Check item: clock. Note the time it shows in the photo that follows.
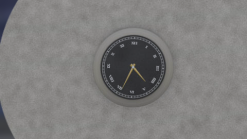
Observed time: 4:34
